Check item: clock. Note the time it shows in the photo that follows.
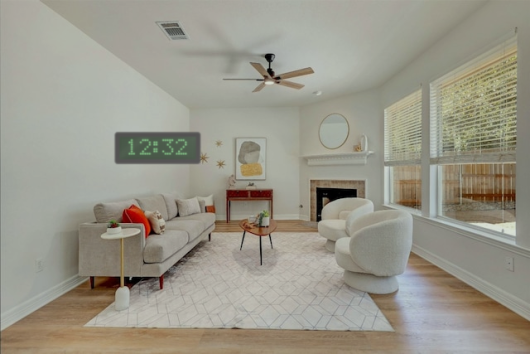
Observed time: 12:32
